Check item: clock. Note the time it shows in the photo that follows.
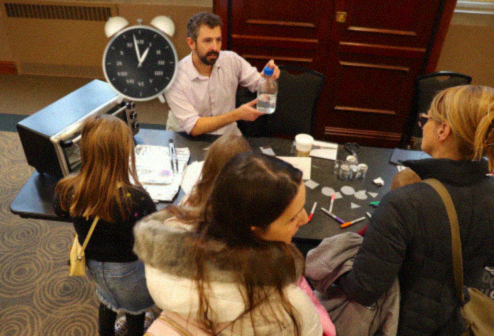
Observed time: 12:58
